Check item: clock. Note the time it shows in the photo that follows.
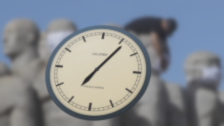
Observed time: 7:06
